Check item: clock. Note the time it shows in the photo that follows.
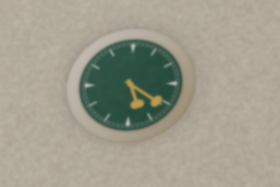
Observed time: 5:21
